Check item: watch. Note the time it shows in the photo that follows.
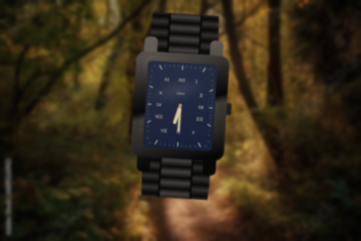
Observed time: 6:30
